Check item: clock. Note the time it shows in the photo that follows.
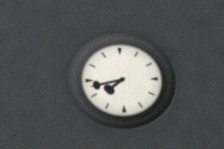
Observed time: 7:43
